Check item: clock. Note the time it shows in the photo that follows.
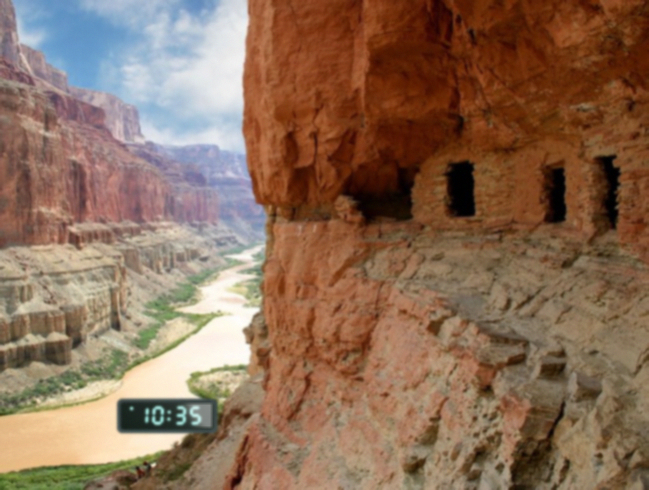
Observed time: 10:35
